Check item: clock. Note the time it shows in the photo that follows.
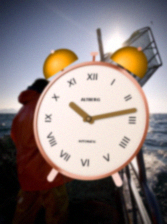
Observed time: 10:13
